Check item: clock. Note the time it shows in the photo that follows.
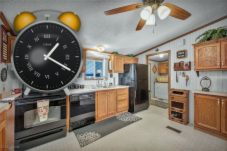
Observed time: 1:20
